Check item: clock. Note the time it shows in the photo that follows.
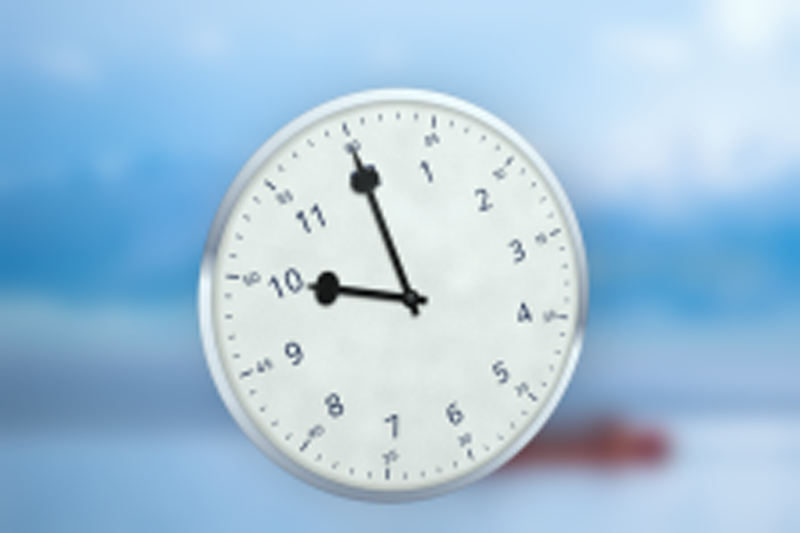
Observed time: 10:00
